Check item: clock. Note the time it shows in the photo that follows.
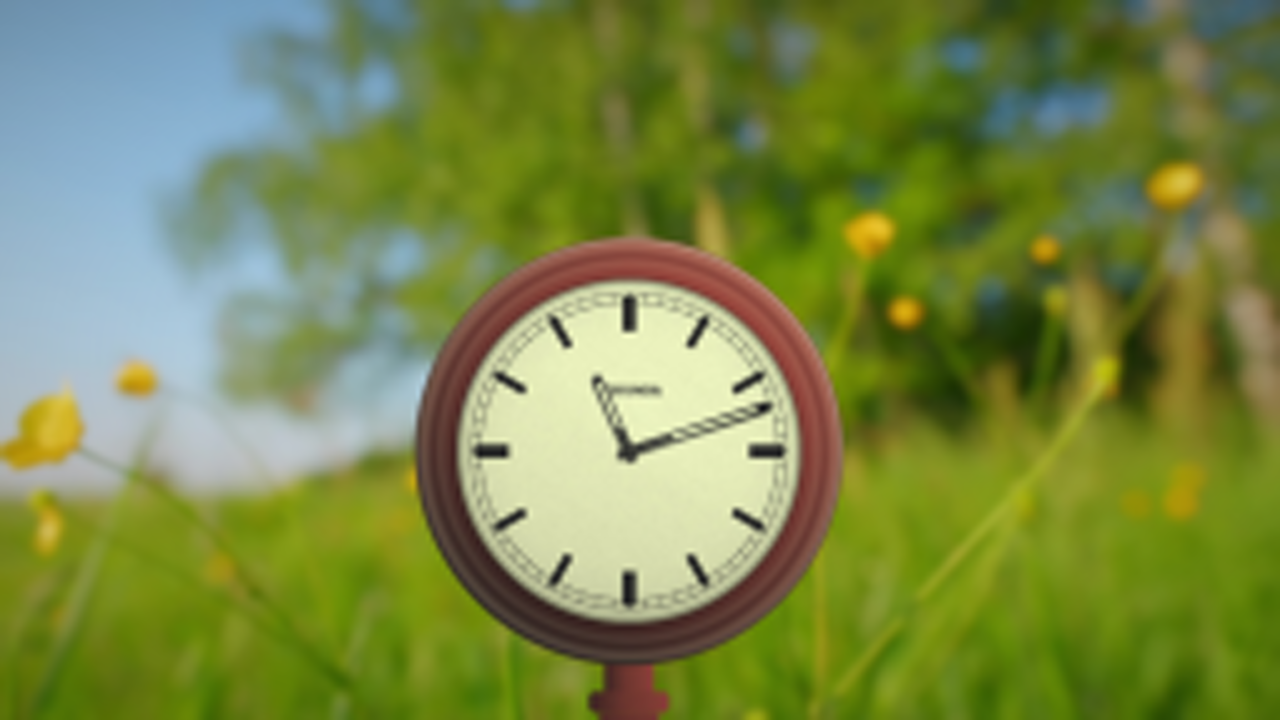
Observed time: 11:12
